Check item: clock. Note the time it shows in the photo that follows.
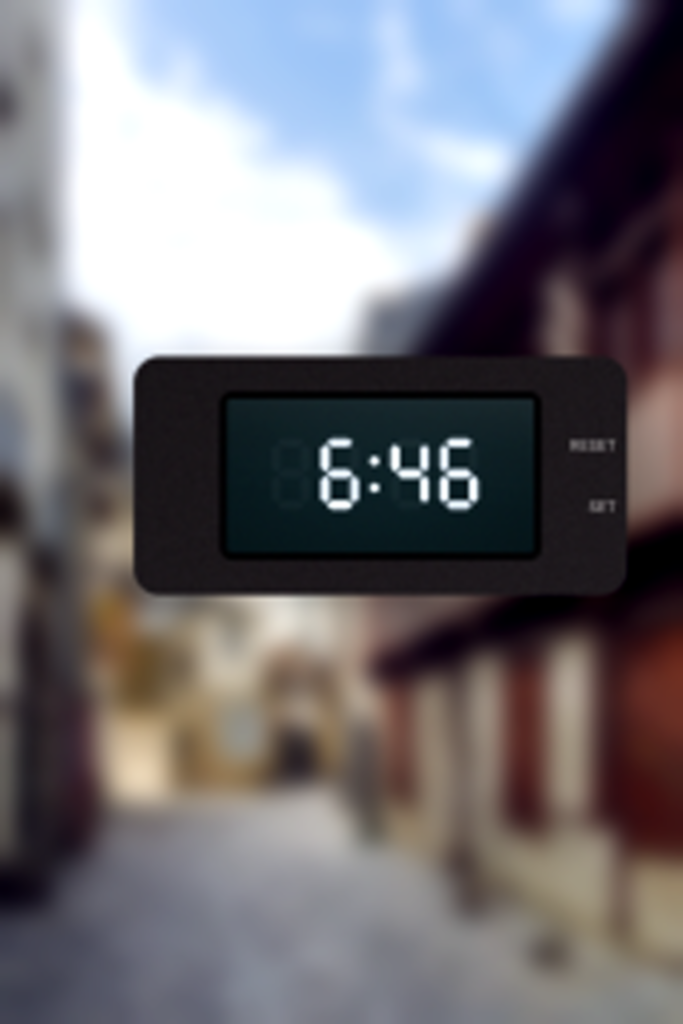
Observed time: 6:46
